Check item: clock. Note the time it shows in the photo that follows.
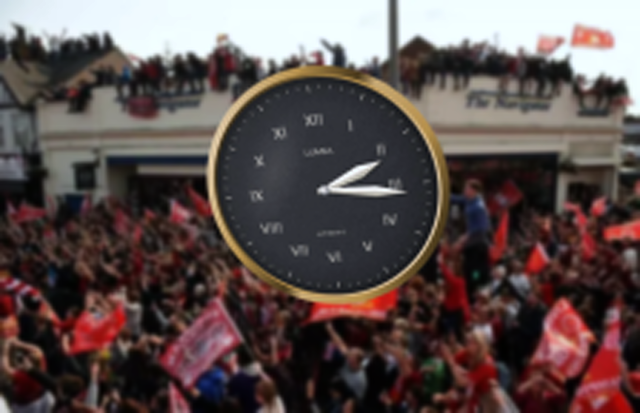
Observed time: 2:16
